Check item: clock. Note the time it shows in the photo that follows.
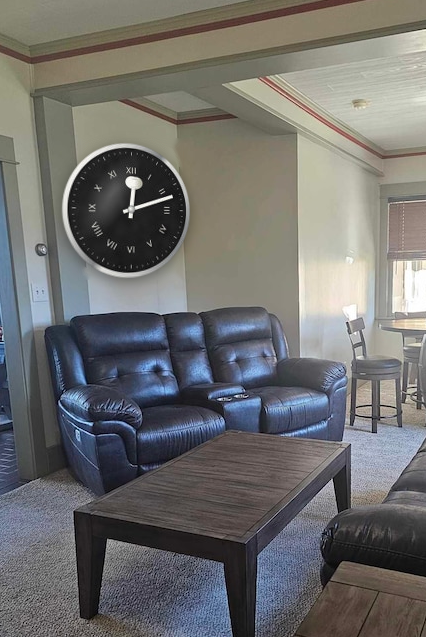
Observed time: 12:12
